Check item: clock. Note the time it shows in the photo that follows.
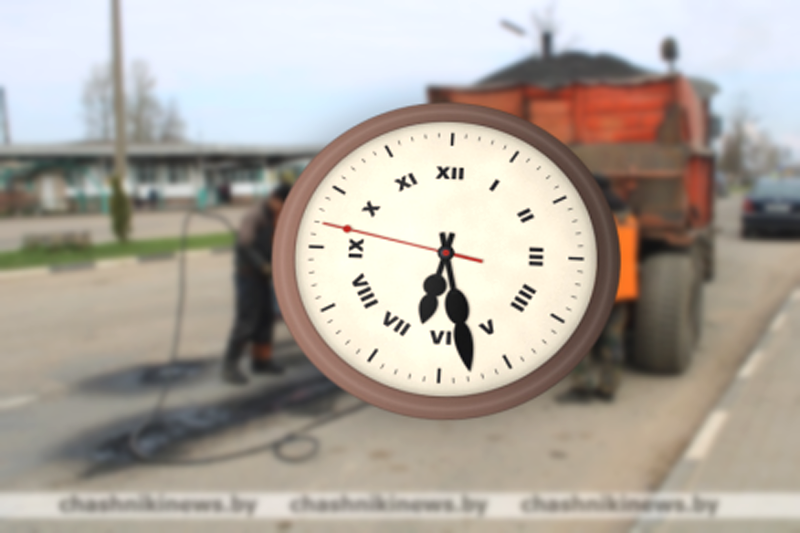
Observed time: 6:27:47
